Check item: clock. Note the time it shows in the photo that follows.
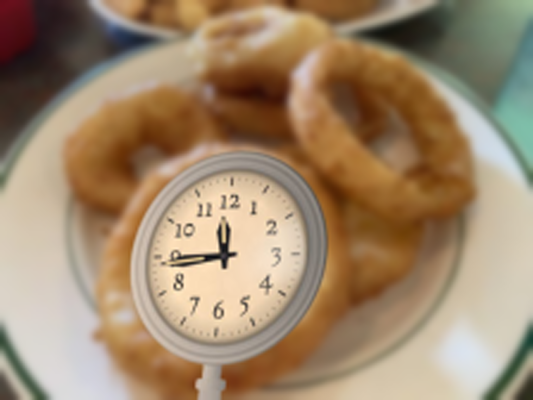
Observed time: 11:44
